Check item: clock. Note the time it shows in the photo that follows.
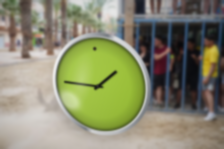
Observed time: 1:46
